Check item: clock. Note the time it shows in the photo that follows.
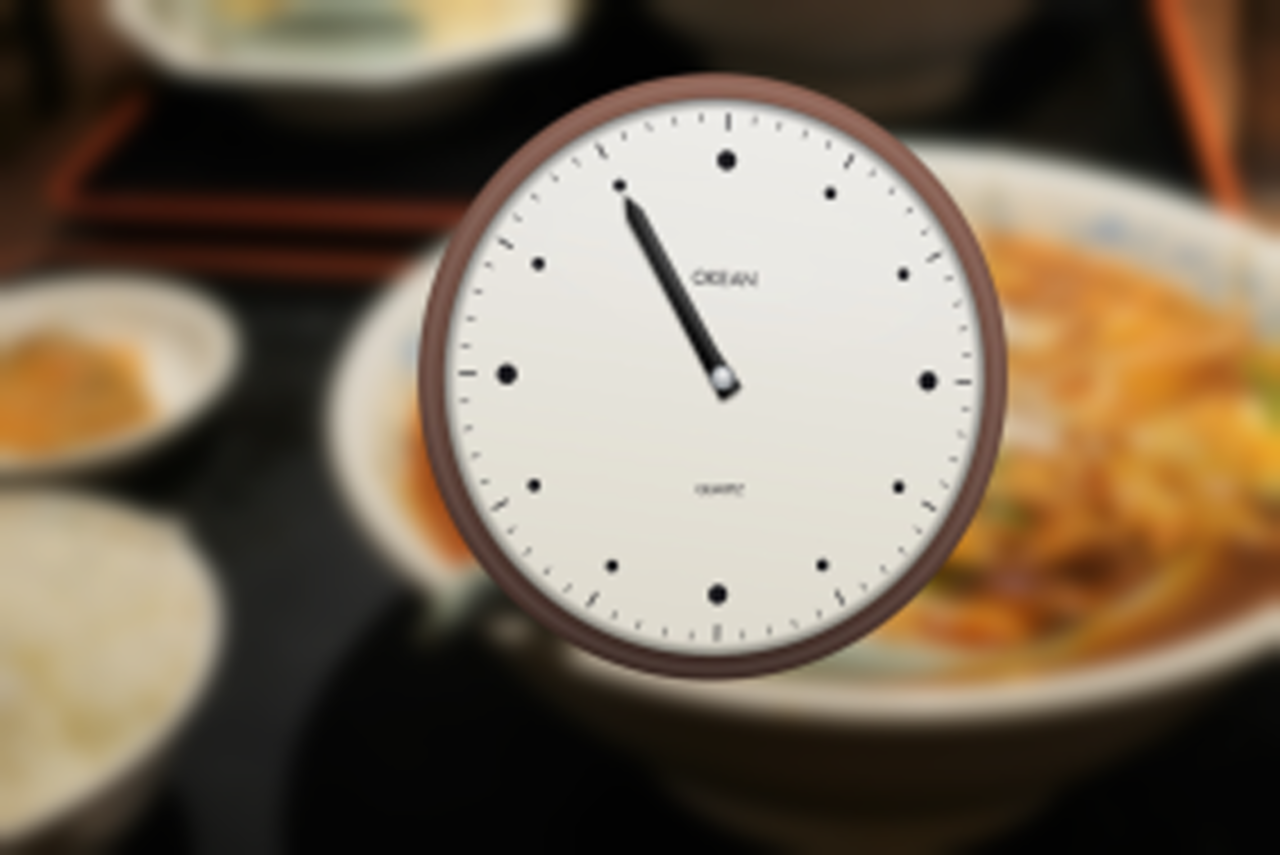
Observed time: 10:55
